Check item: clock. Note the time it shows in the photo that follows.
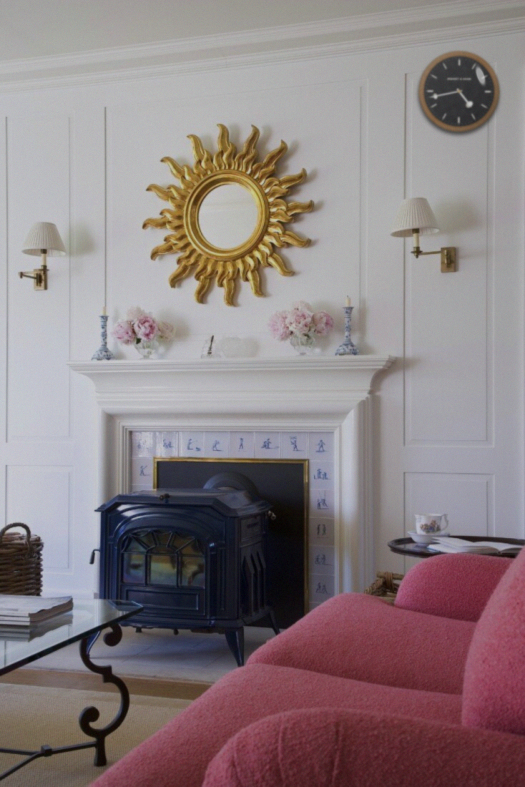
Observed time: 4:43
